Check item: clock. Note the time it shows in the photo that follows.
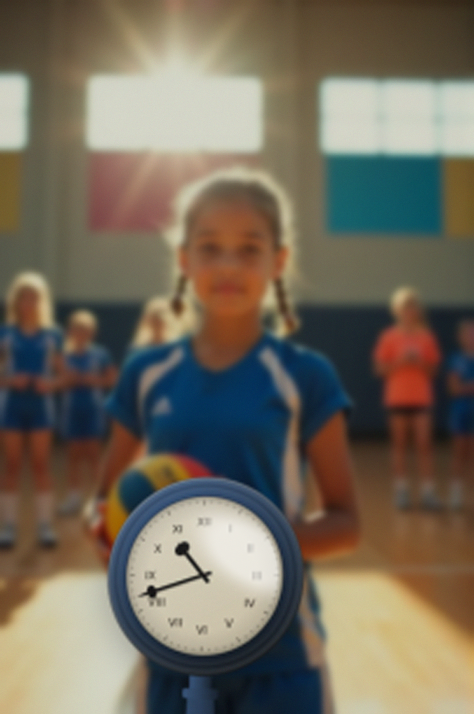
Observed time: 10:42
